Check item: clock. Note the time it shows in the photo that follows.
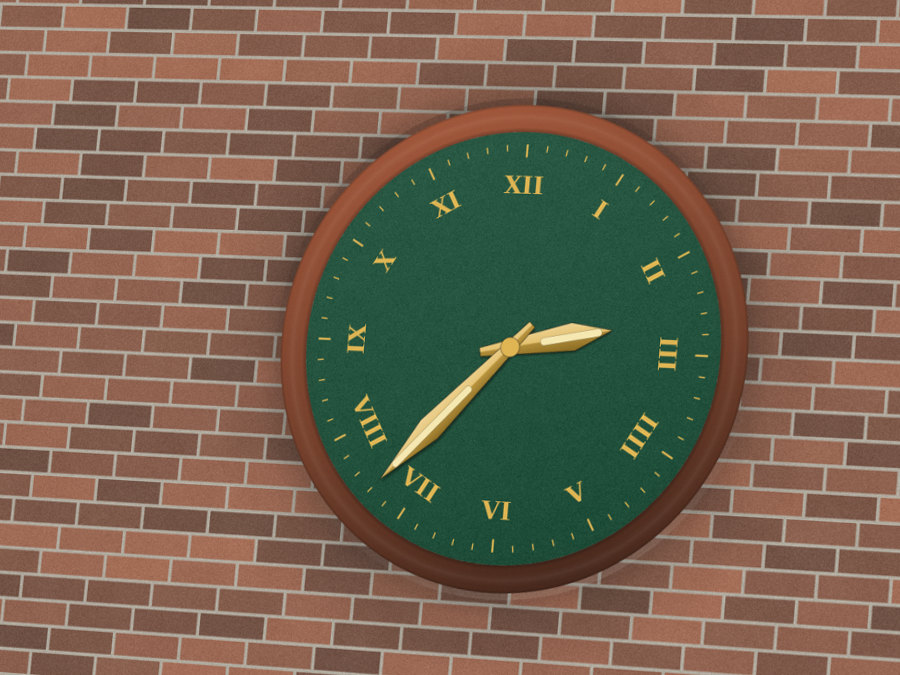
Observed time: 2:37
